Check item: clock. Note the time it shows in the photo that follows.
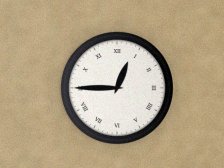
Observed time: 12:45
